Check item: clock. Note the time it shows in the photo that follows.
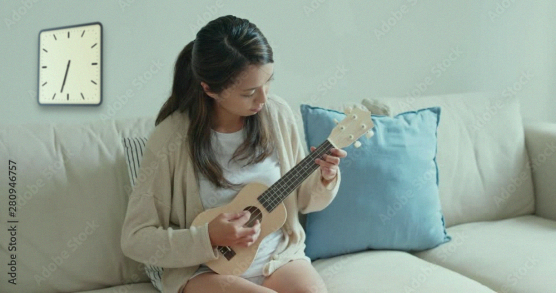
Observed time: 6:33
